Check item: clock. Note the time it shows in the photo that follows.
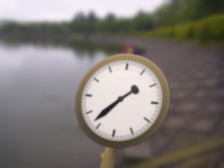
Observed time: 1:37
